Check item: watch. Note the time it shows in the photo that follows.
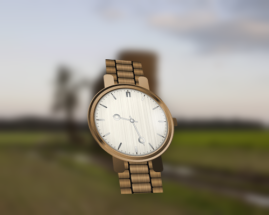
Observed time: 9:27
